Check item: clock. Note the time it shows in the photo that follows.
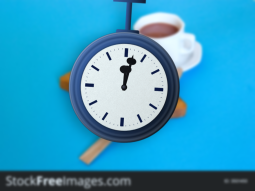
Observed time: 12:02
